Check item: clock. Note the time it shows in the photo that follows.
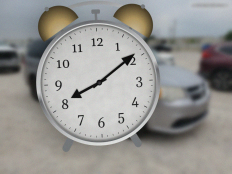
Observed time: 8:09
